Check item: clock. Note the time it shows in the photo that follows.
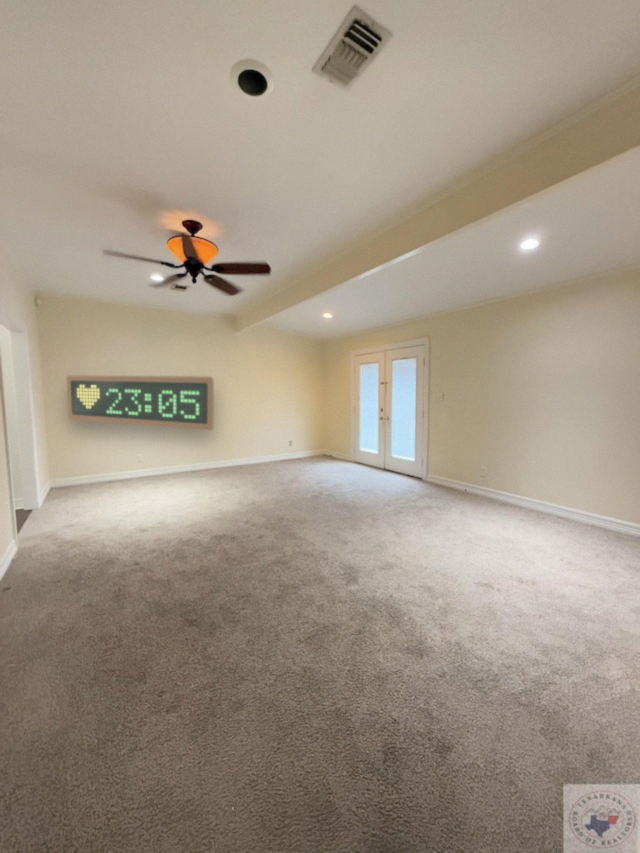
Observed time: 23:05
